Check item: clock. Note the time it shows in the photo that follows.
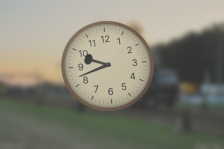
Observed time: 9:42
